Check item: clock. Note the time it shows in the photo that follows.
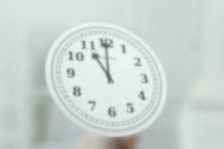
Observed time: 11:00
